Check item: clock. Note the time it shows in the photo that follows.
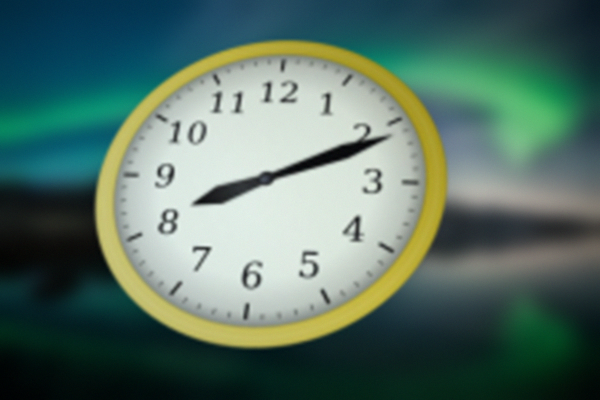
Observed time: 8:11
